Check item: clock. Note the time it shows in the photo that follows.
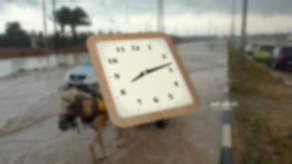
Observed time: 8:13
